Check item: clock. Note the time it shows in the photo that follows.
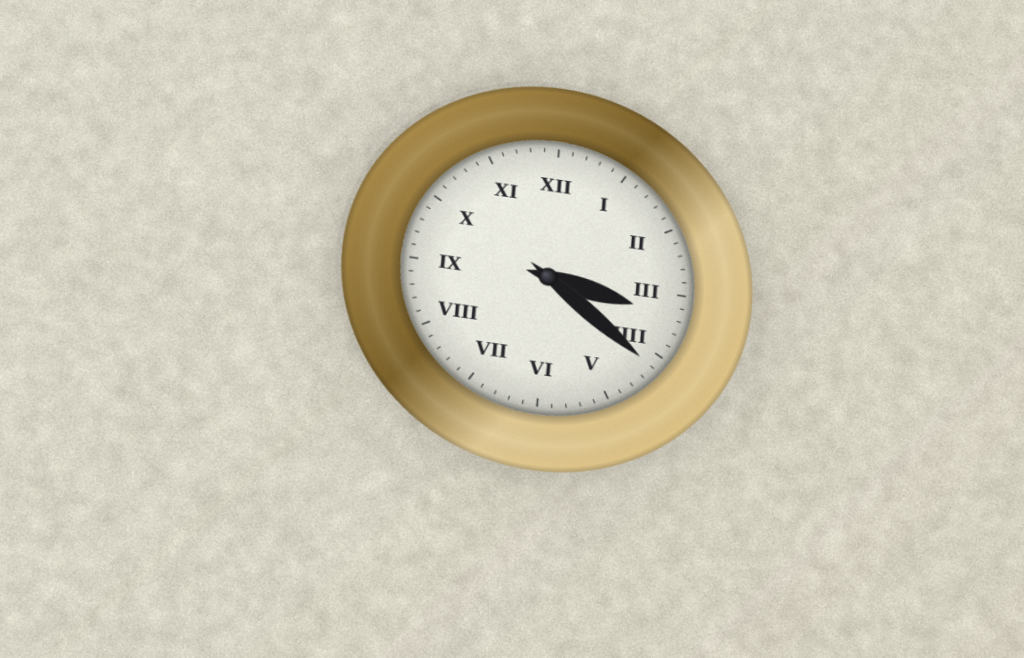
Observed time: 3:21
